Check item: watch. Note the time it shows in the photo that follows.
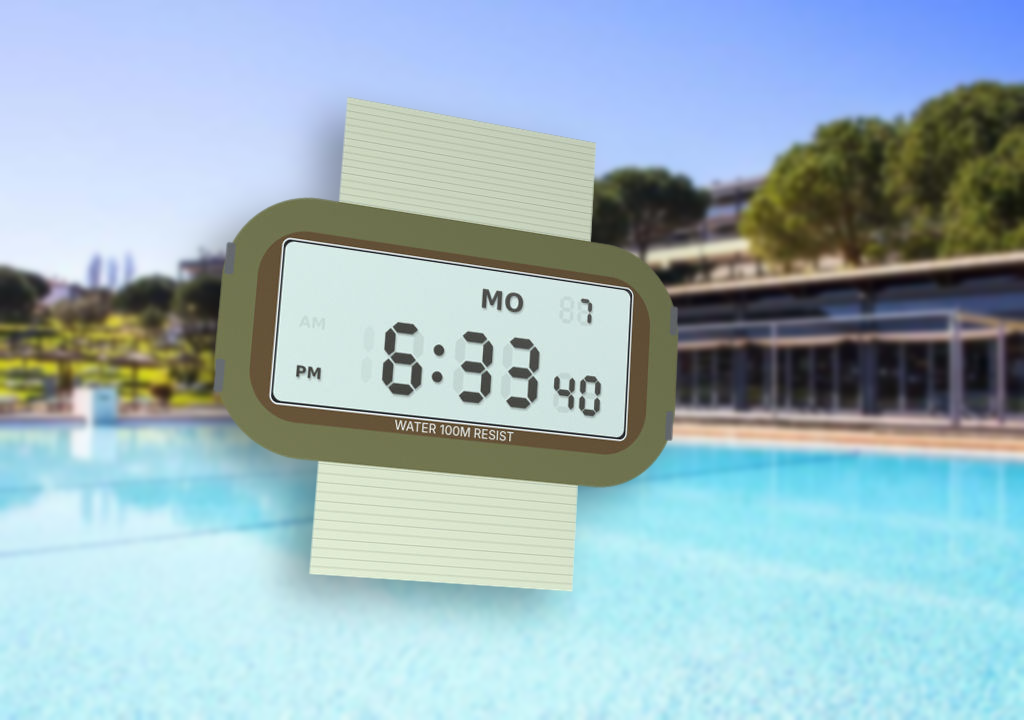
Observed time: 6:33:40
